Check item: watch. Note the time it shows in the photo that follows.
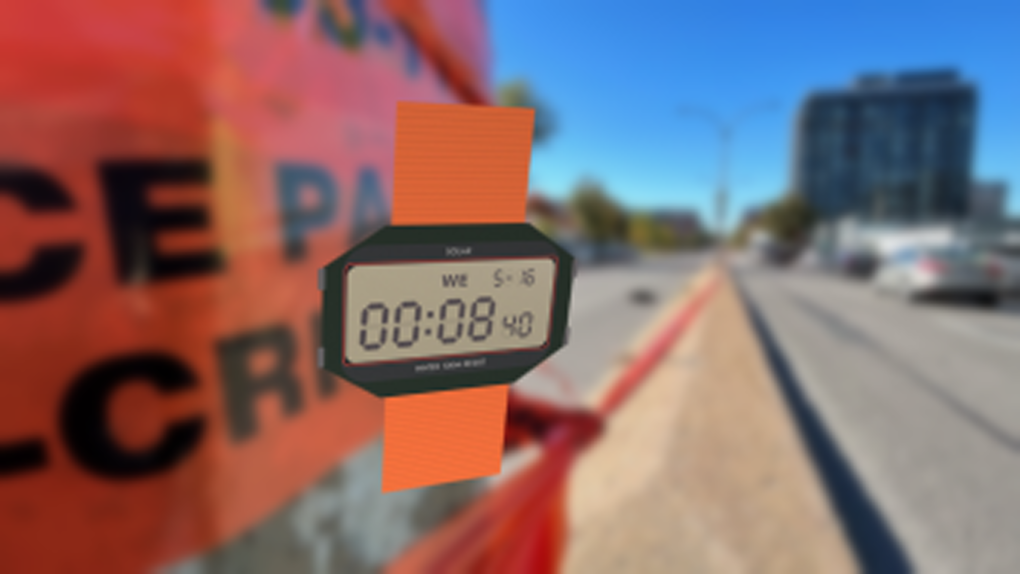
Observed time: 0:08:40
